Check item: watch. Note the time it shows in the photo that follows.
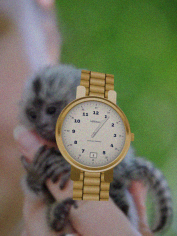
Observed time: 1:06
